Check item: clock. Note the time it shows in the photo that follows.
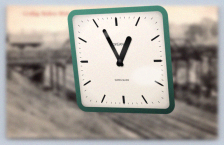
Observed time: 12:56
